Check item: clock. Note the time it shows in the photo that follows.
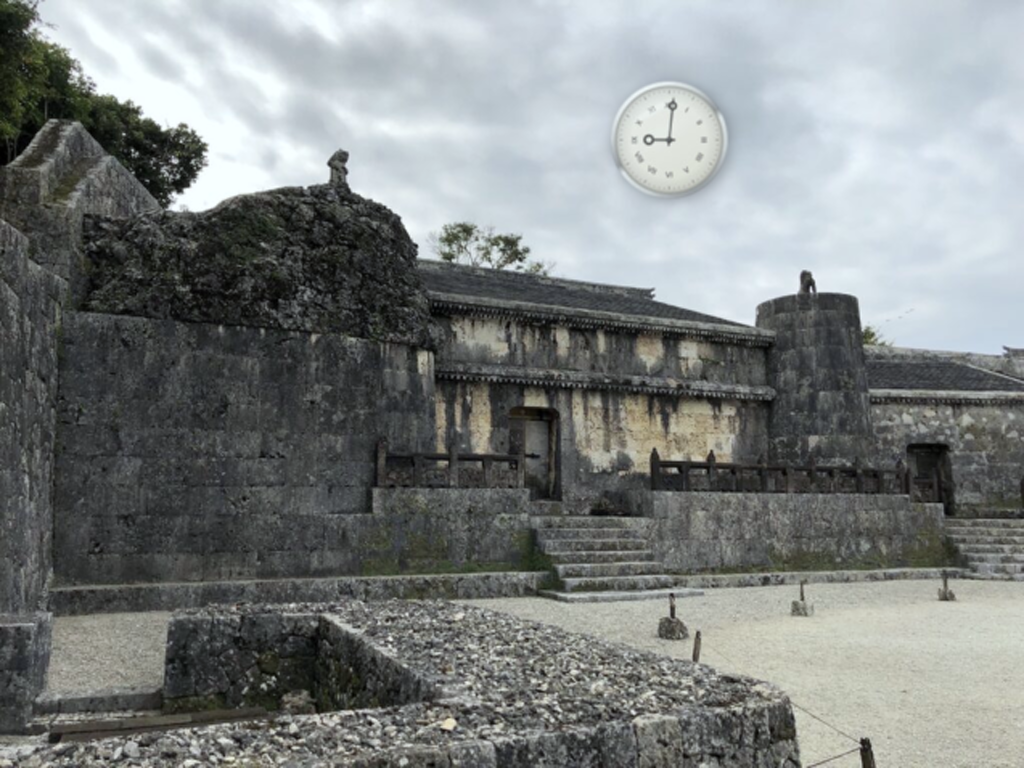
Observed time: 9:01
